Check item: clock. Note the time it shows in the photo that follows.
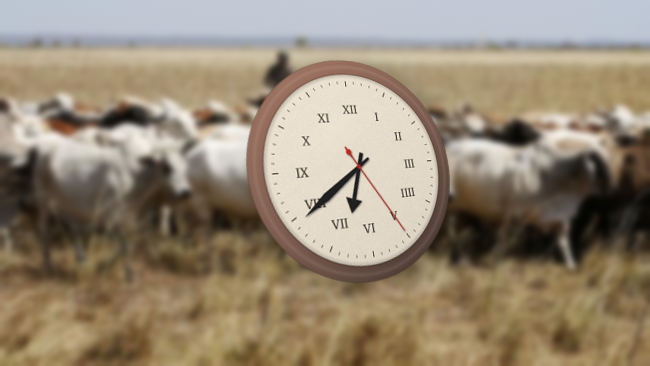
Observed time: 6:39:25
